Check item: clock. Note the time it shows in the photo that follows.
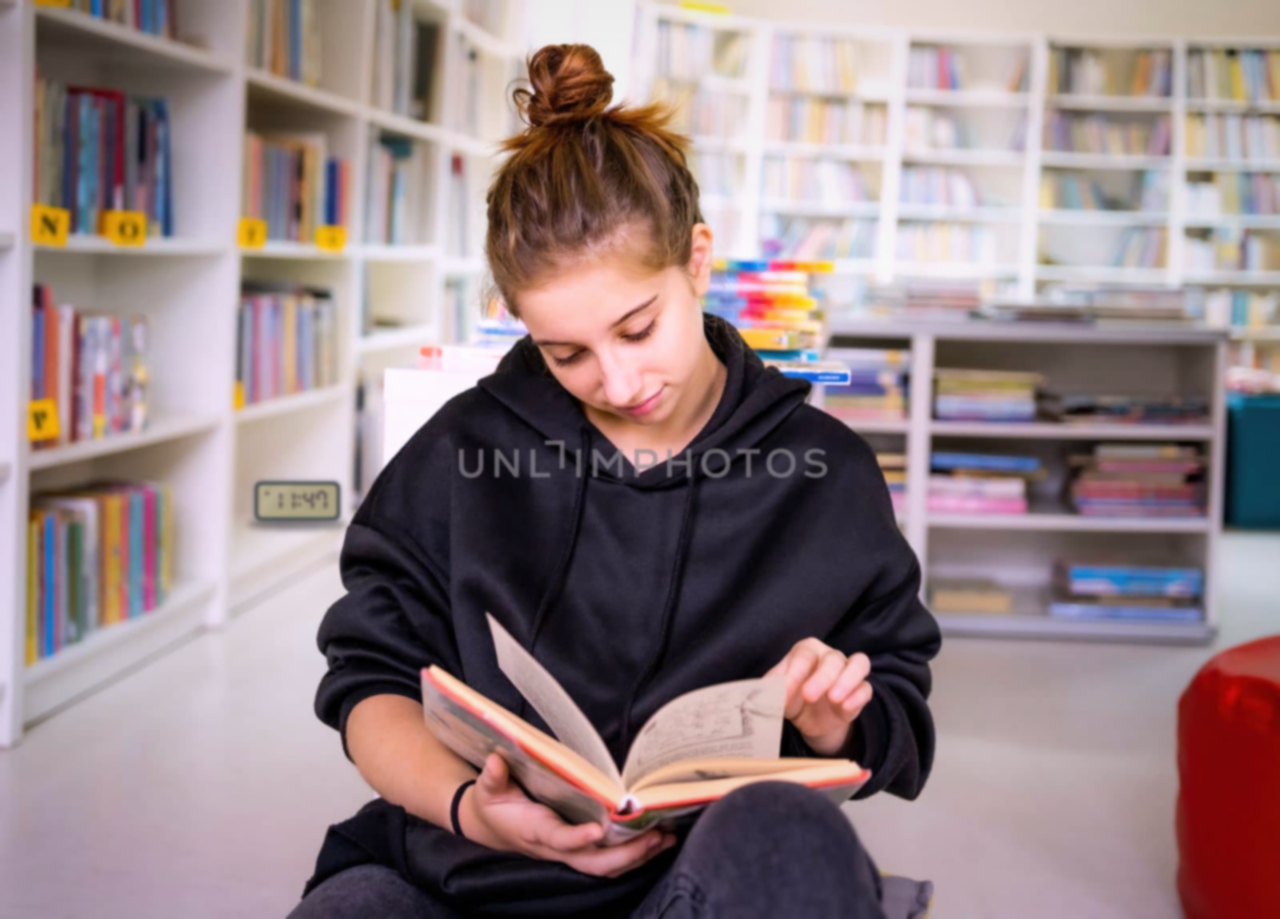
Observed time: 11:47
